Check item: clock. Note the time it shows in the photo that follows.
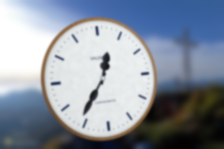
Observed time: 12:36
